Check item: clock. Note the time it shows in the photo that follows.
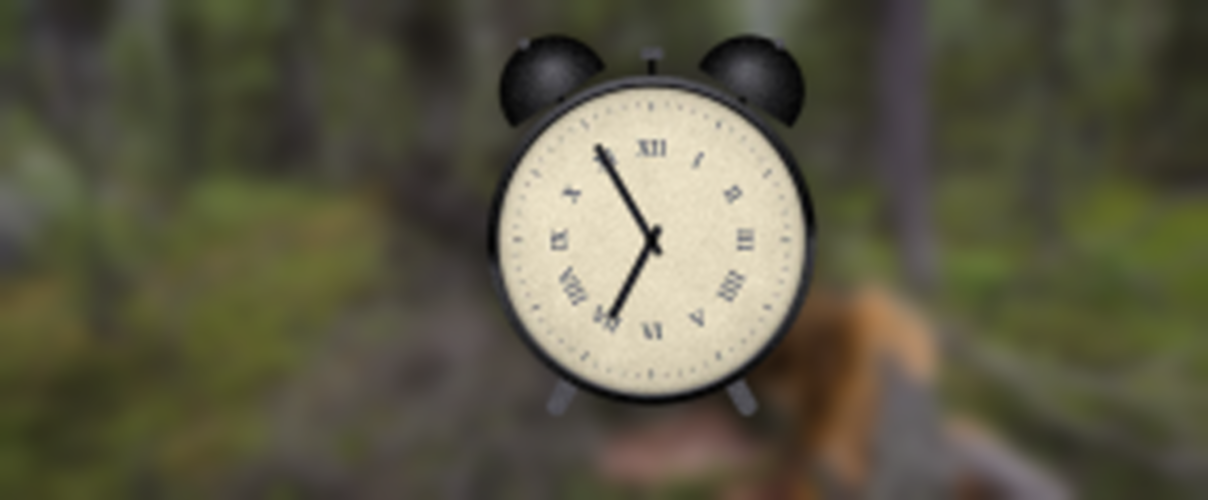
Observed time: 6:55
